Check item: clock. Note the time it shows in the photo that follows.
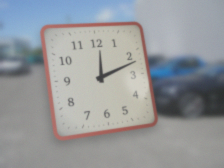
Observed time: 12:12
